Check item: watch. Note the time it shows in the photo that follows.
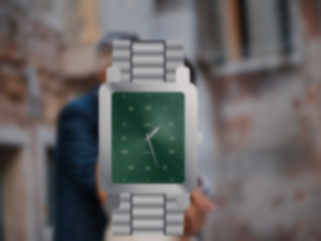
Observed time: 1:27
